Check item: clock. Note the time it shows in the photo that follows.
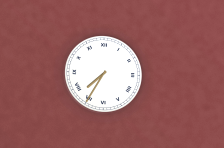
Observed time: 7:35
